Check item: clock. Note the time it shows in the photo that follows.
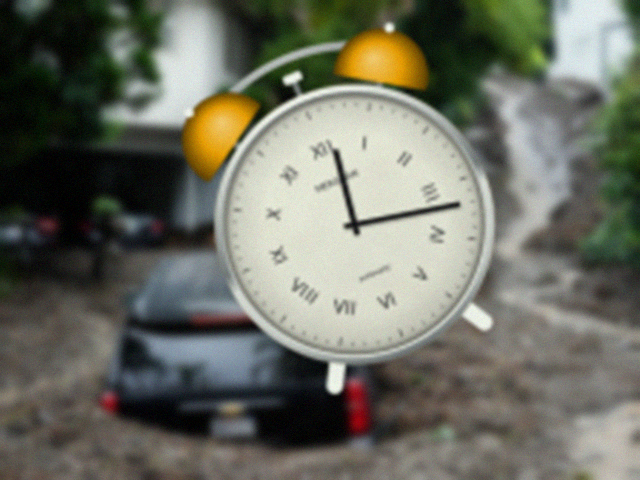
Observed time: 12:17
